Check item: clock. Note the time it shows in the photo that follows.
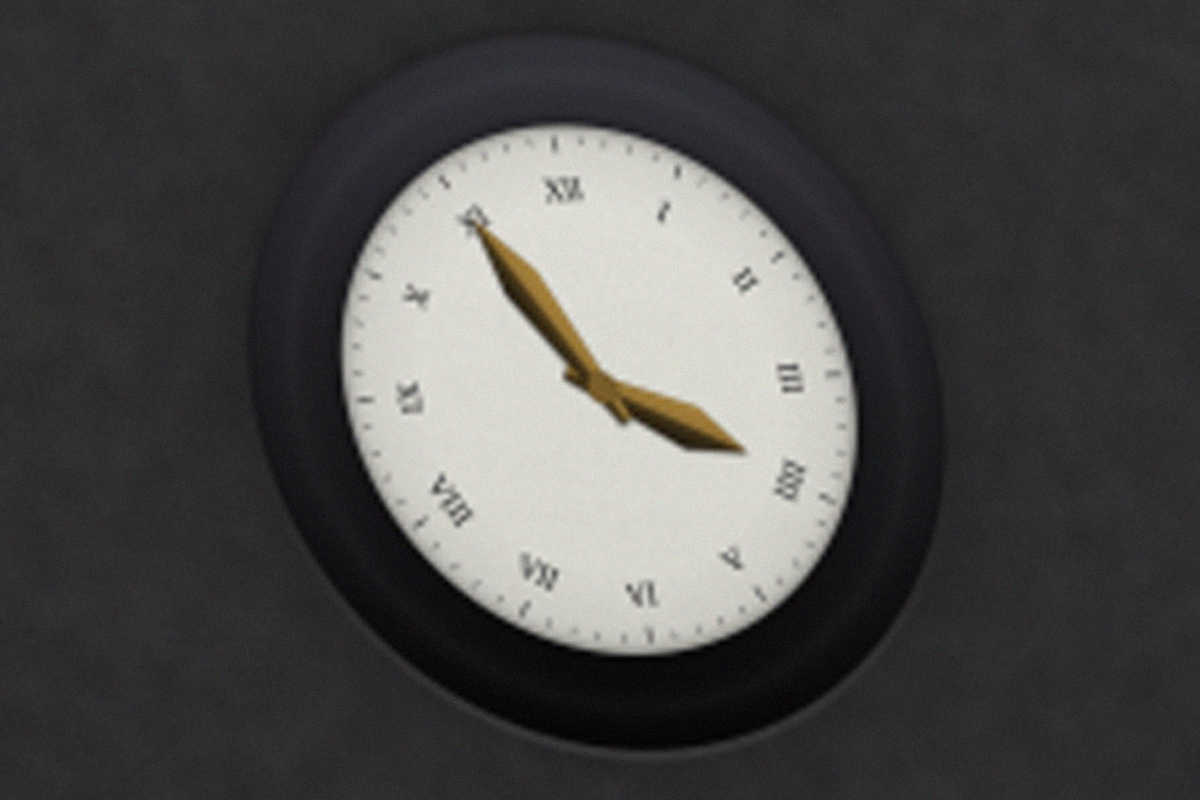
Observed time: 3:55
